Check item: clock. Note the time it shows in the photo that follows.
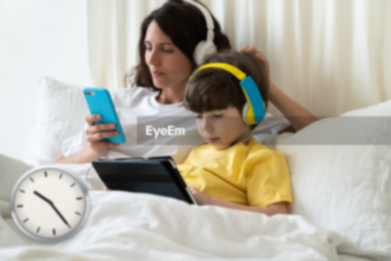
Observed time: 10:25
